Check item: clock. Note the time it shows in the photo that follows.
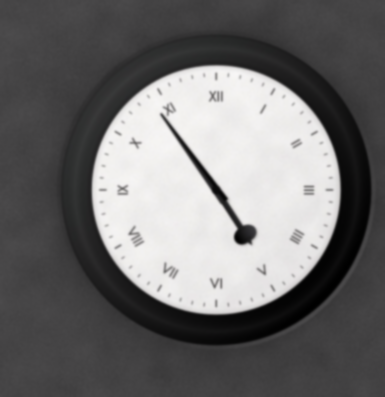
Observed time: 4:54
